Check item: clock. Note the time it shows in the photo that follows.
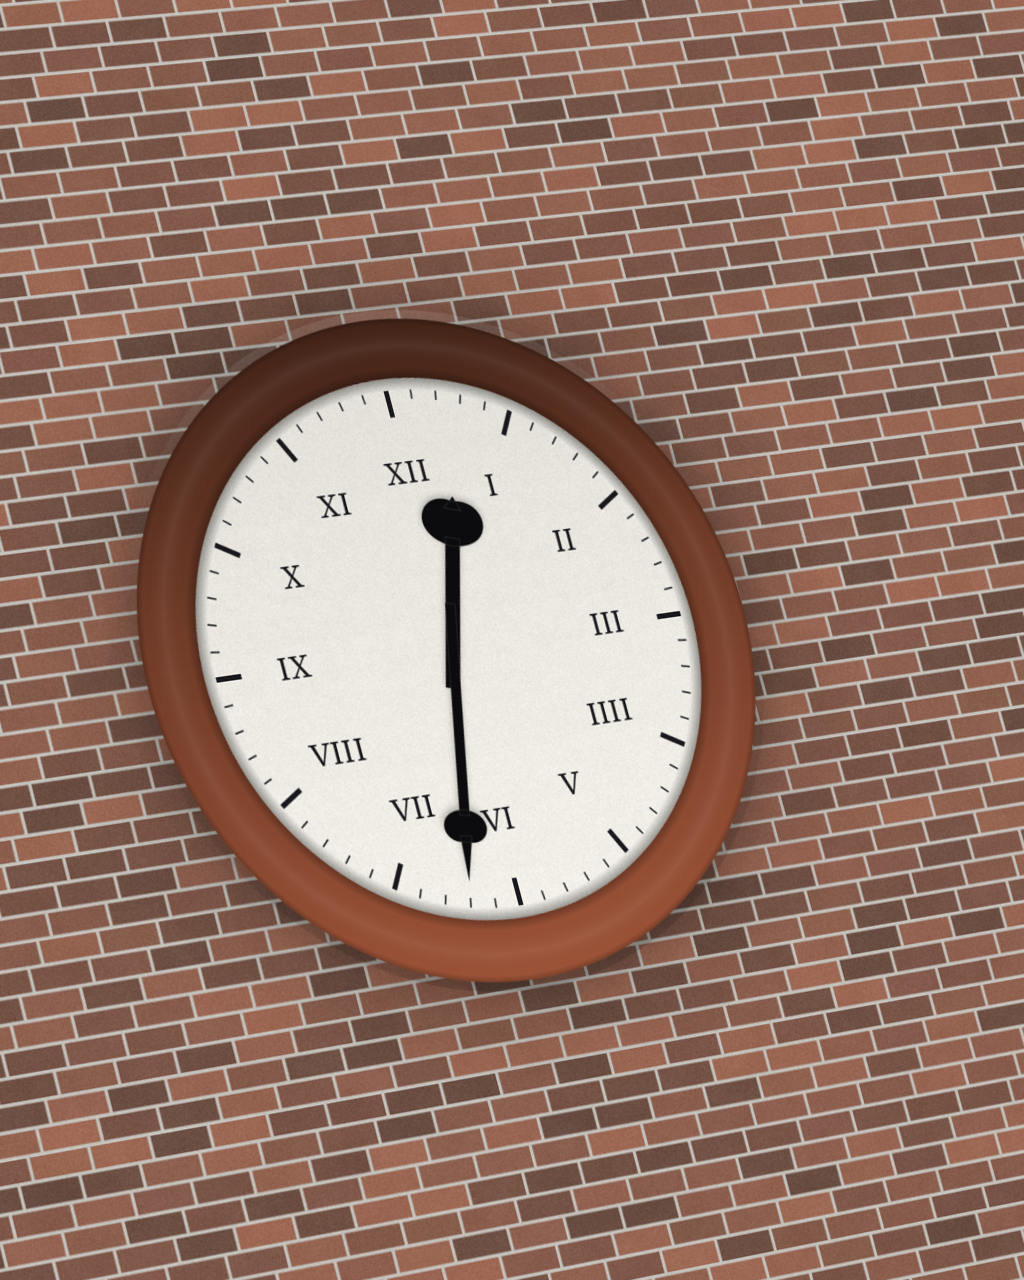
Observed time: 12:32
